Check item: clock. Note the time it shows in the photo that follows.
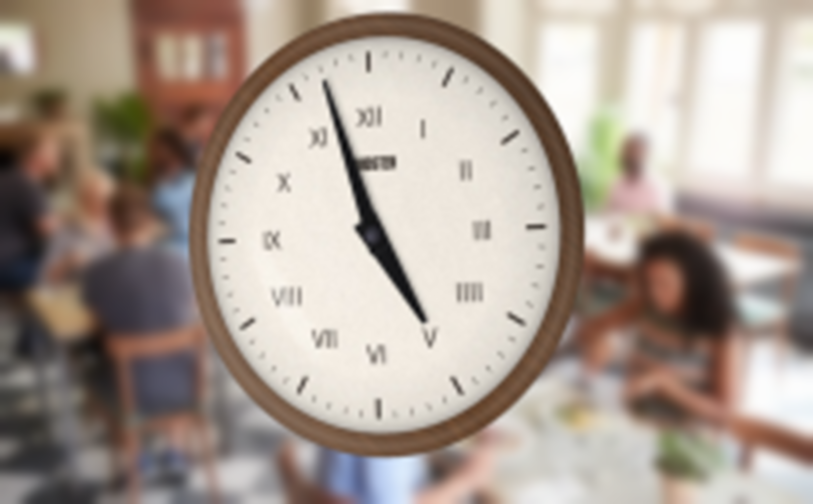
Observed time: 4:57
